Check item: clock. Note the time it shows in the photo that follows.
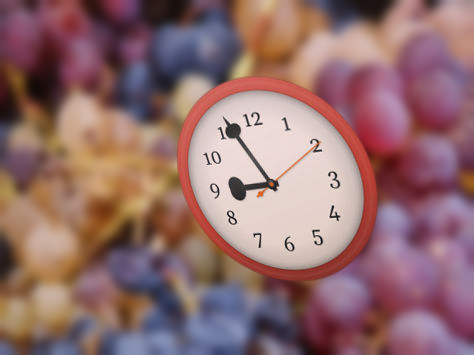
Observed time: 8:56:10
